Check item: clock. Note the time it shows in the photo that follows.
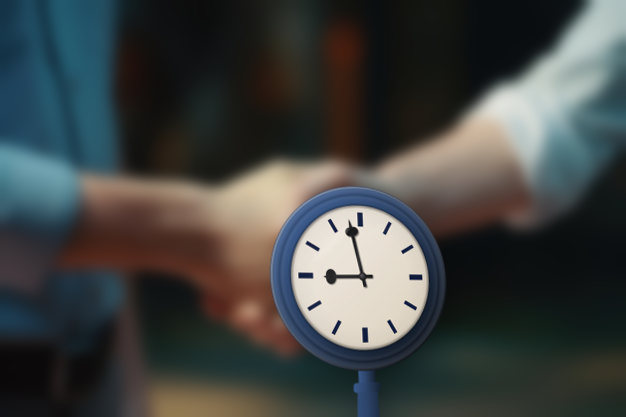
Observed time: 8:58
